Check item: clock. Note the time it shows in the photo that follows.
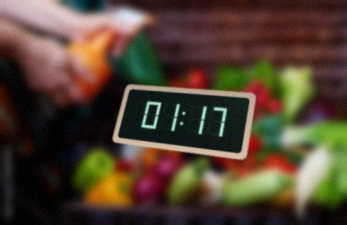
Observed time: 1:17
